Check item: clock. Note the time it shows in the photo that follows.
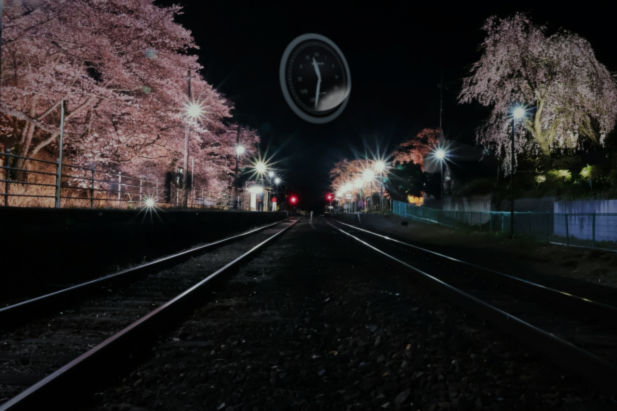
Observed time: 11:33
